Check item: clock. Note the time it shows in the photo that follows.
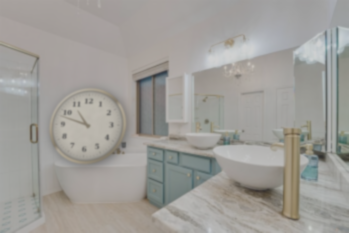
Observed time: 10:48
